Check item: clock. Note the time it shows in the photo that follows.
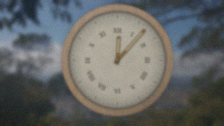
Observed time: 12:07
